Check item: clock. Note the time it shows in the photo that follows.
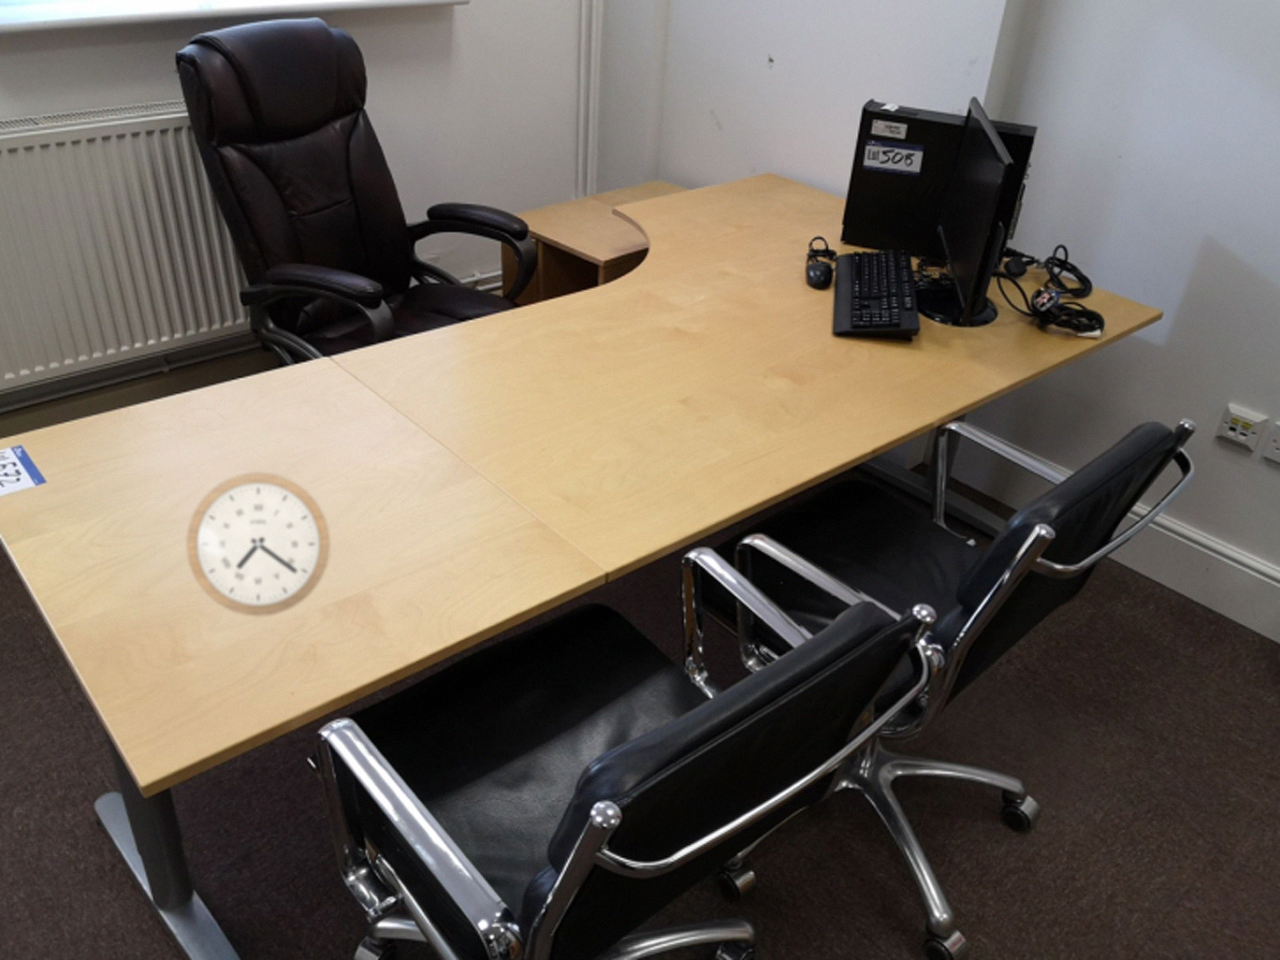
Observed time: 7:21
